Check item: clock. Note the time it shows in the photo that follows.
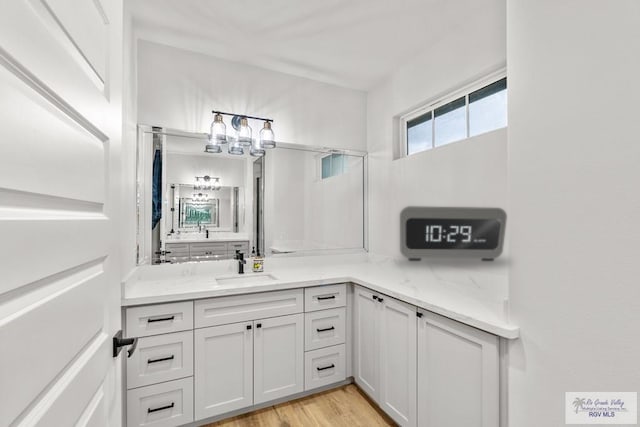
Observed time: 10:29
